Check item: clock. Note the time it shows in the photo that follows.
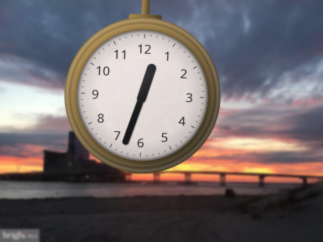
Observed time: 12:33
